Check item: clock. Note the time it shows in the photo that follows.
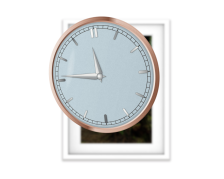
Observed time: 11:46
